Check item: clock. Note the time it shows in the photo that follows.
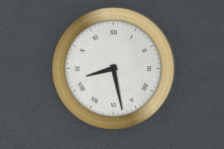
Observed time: 8:28
